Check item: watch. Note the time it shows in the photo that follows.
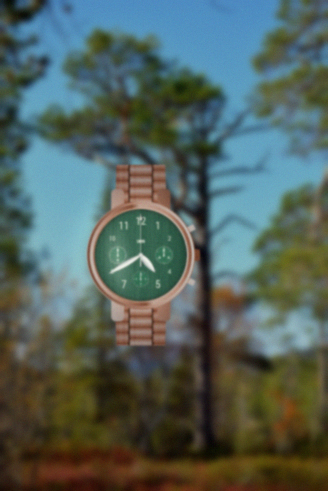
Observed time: 4:40
